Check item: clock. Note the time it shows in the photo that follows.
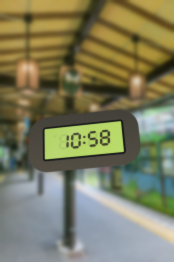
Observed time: 10:58
